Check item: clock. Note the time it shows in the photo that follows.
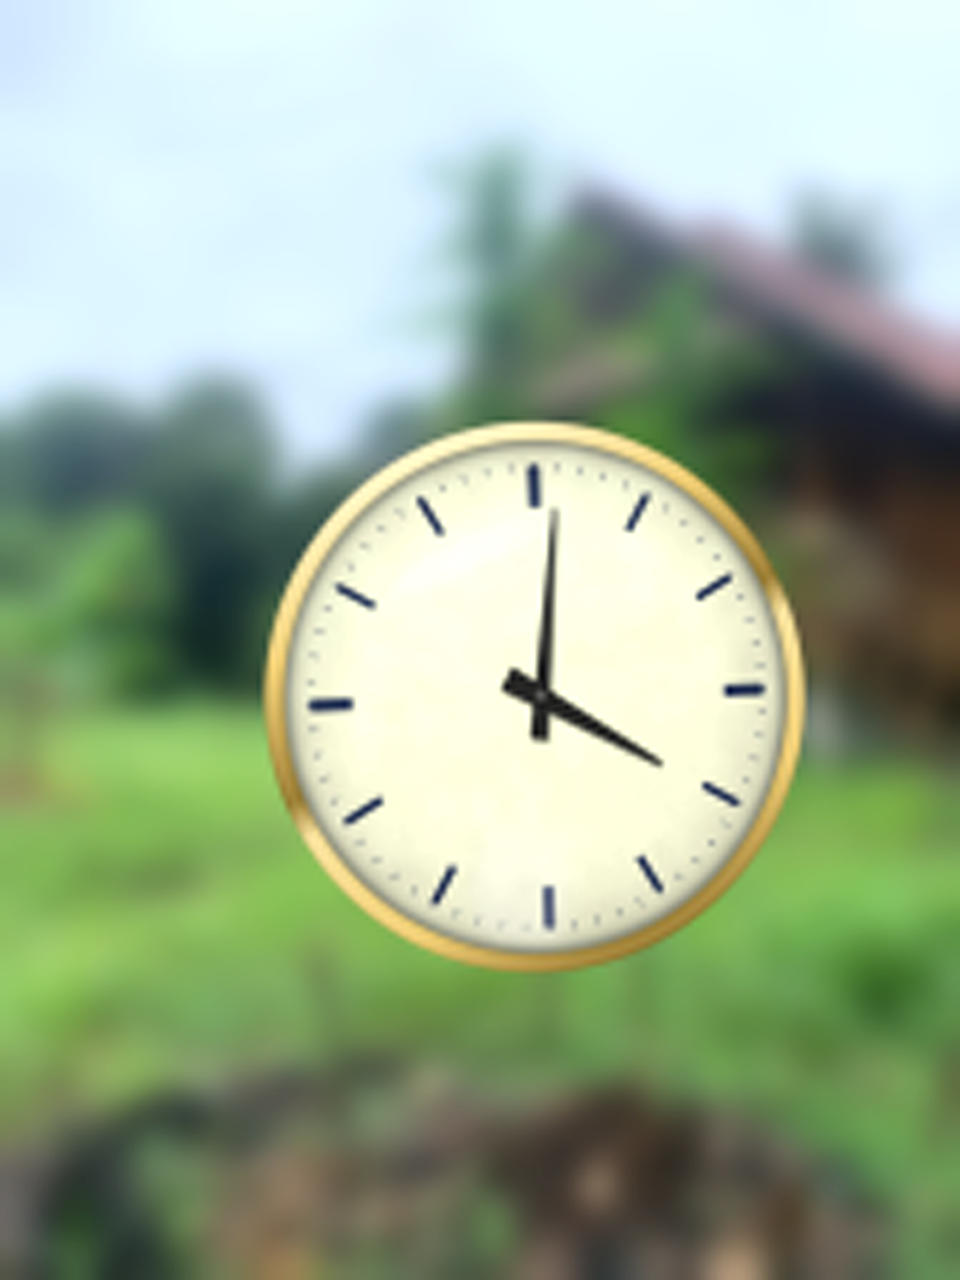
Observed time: 4:01
